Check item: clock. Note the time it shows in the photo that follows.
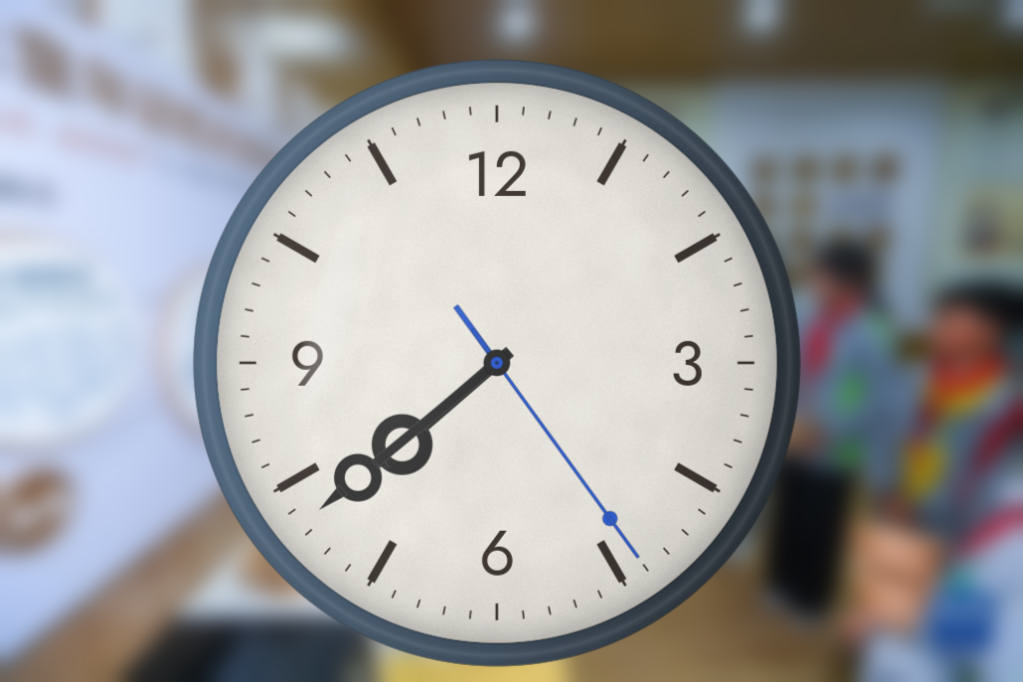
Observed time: 7:38:24
